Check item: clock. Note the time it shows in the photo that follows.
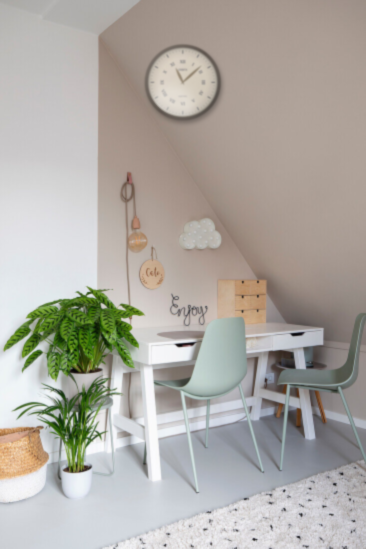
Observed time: 11:08
